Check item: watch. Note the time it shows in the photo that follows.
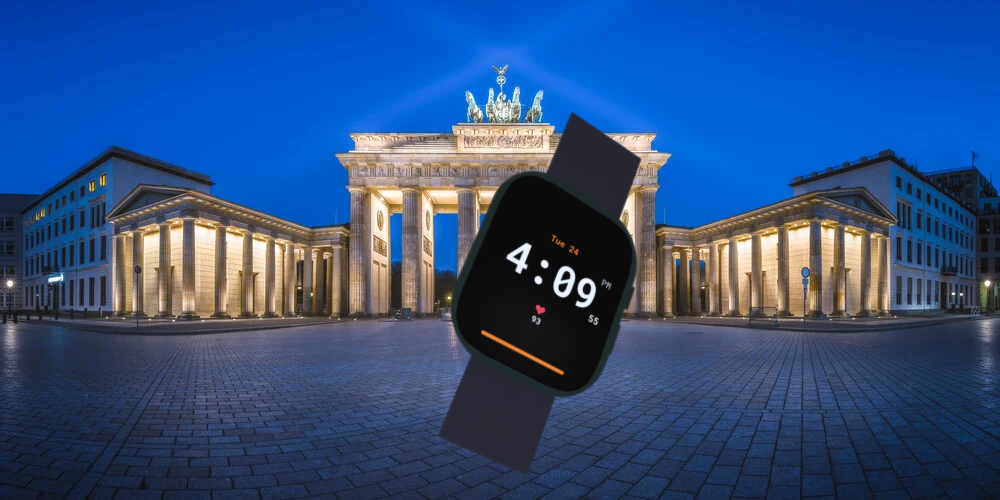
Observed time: 4:09:55
